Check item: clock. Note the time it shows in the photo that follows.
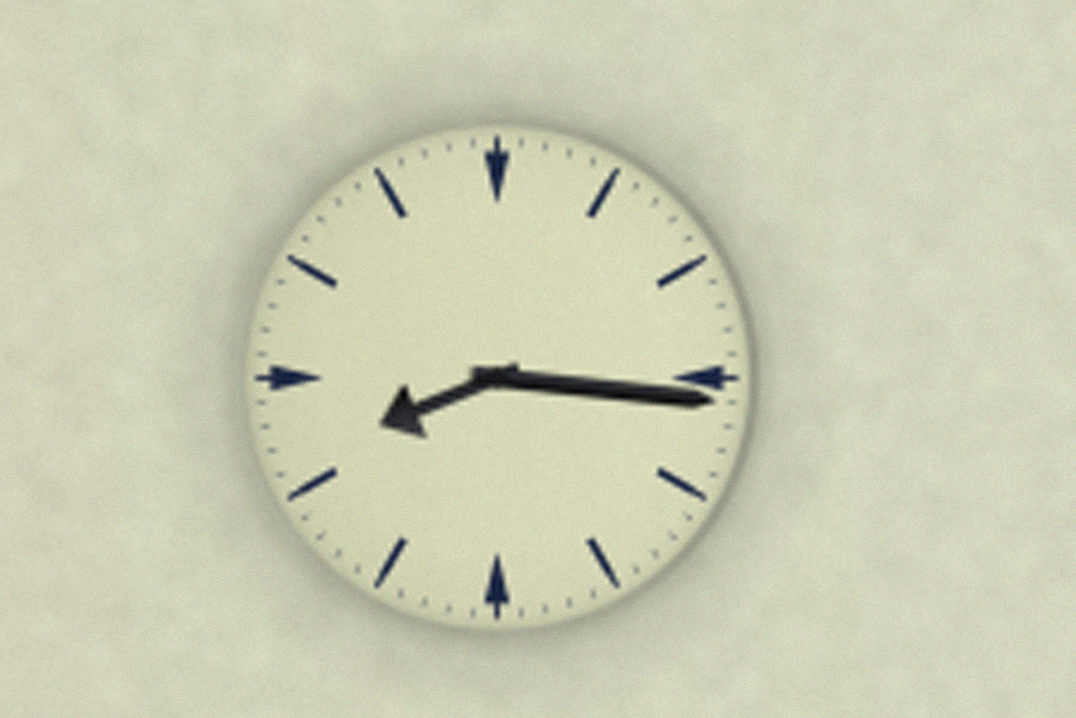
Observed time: 8:16
